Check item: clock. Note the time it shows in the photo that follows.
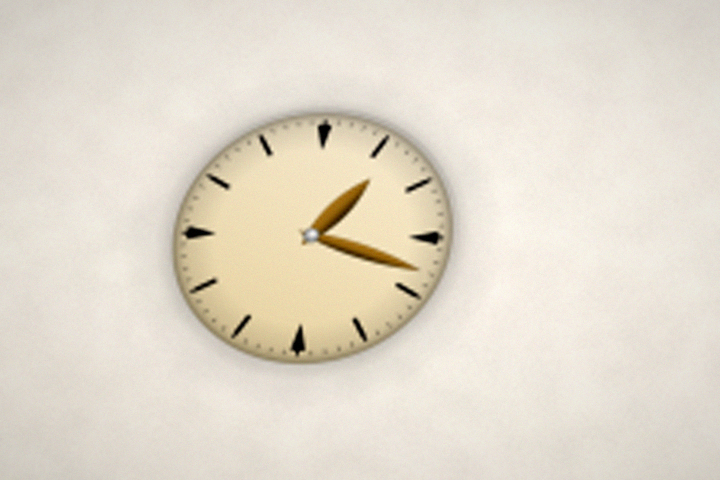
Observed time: 1:18
